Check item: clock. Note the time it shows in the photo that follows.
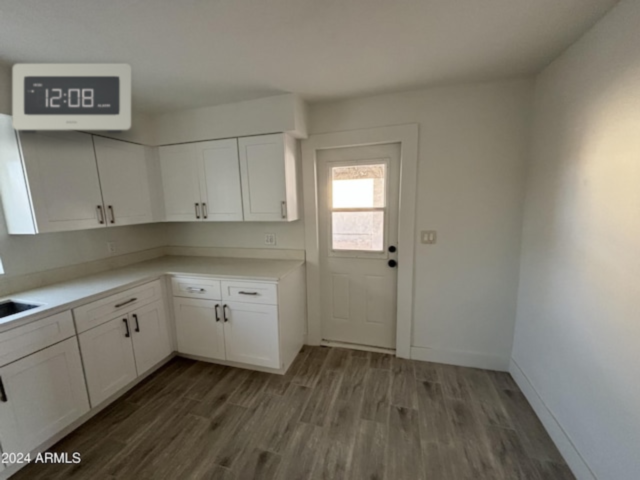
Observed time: 12:08
